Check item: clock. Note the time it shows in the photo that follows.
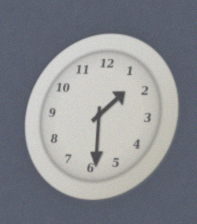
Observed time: 1:29
